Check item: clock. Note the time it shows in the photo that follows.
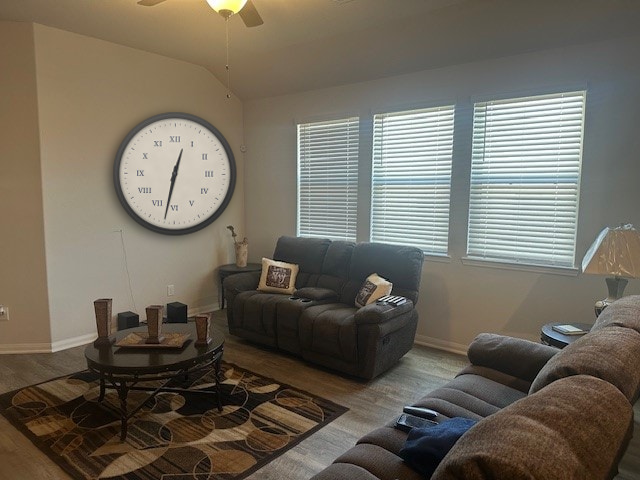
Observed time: 12:32
